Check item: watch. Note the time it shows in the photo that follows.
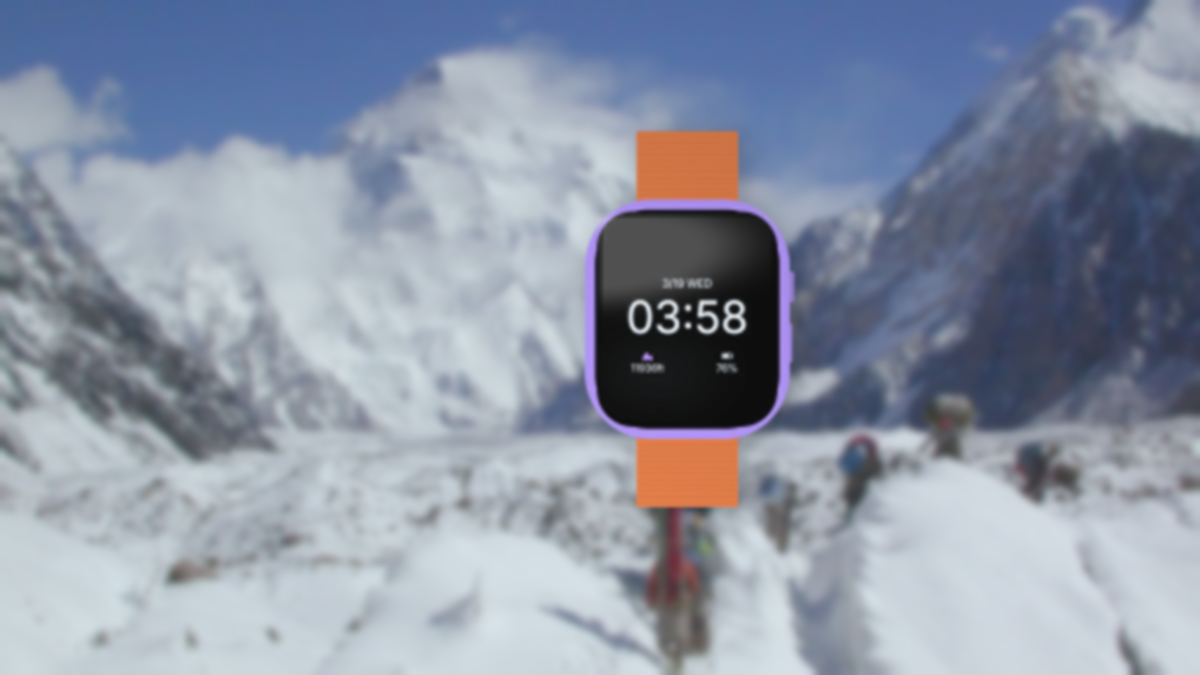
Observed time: 3:58
